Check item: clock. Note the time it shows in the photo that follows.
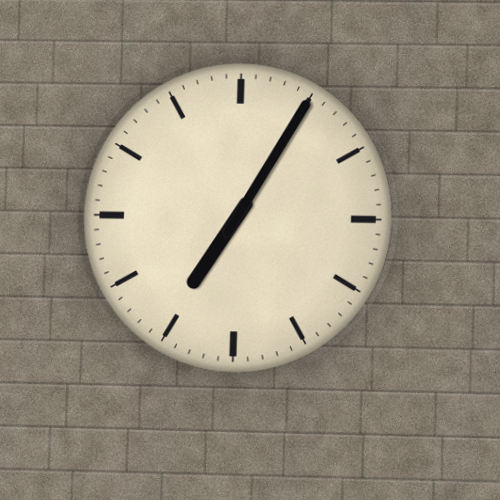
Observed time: 7:05
